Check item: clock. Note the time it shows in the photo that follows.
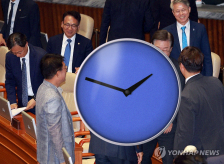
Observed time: 1:48
